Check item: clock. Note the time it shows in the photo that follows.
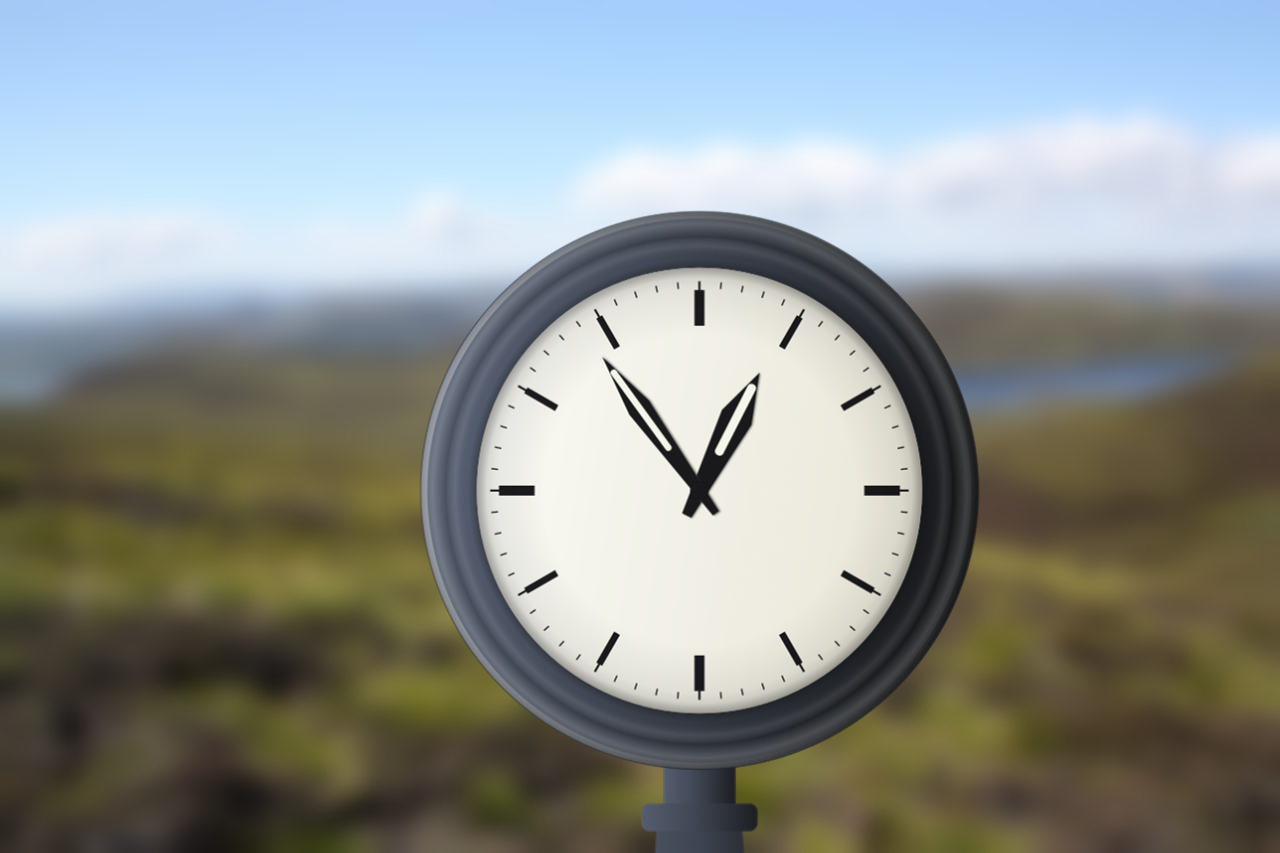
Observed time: 12:54
